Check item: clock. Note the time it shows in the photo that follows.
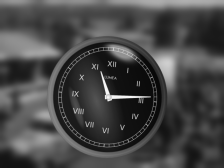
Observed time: 11:14
